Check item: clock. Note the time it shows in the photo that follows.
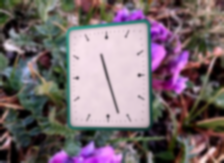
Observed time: 11:27
